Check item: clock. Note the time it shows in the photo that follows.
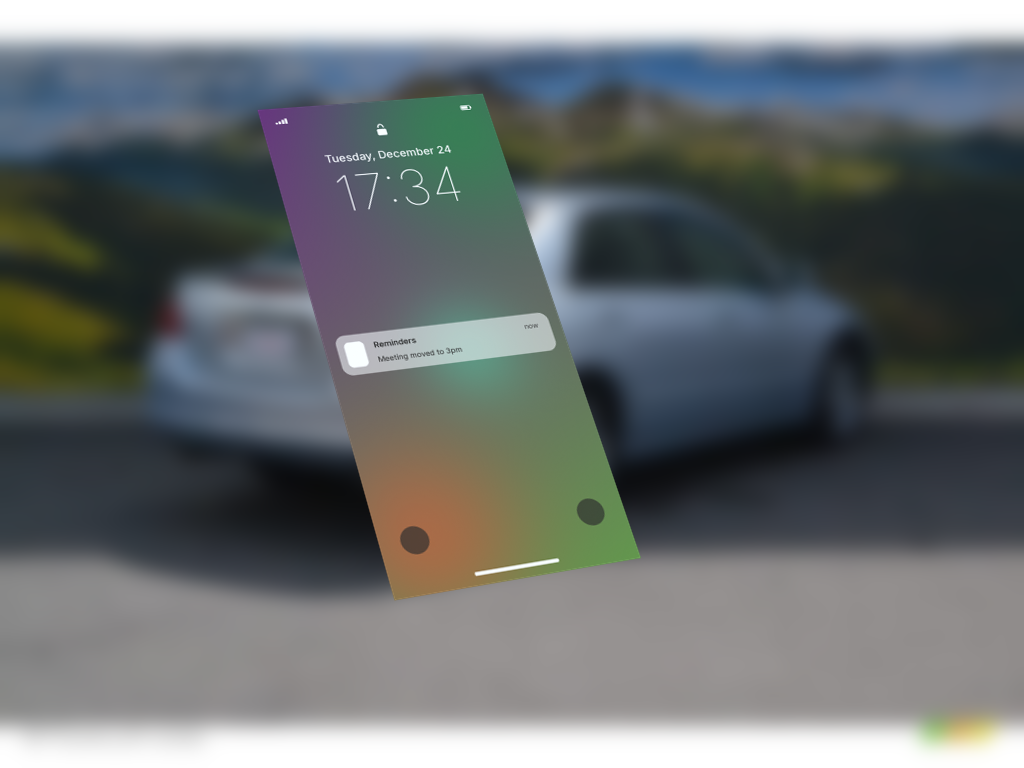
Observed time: 17:34
